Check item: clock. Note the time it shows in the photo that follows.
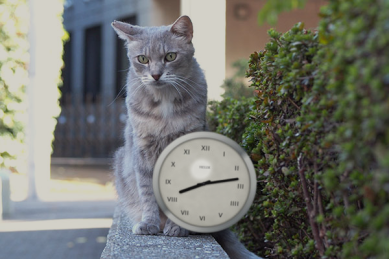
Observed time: 8:13
